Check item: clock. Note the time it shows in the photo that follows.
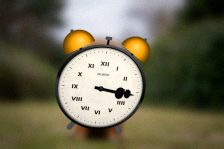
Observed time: 3:16
